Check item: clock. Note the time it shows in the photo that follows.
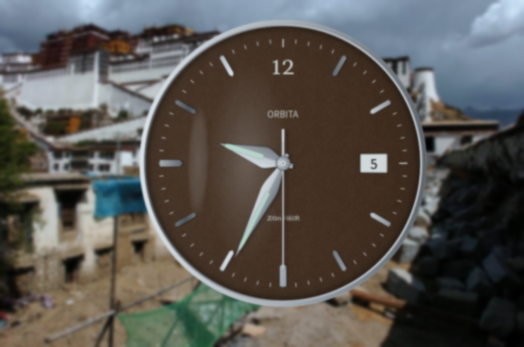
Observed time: 9:34:30
